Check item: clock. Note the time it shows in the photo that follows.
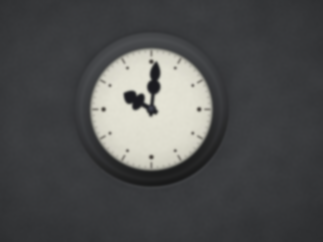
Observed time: 10:01
